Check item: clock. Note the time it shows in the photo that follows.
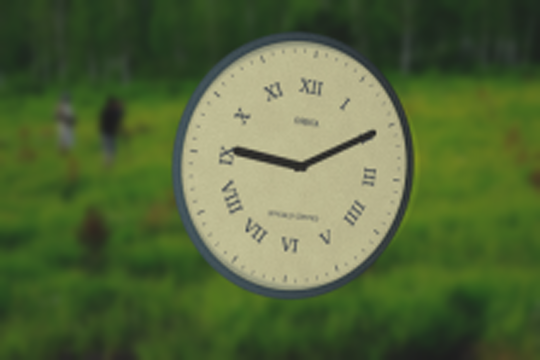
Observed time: 9:10
